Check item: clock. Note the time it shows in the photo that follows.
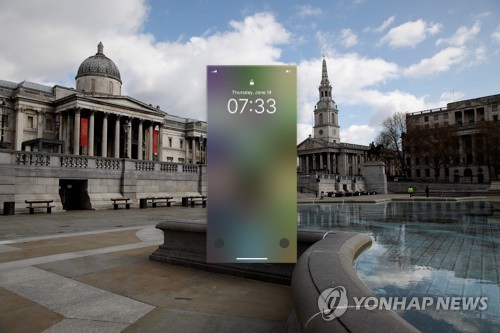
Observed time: 7:33
